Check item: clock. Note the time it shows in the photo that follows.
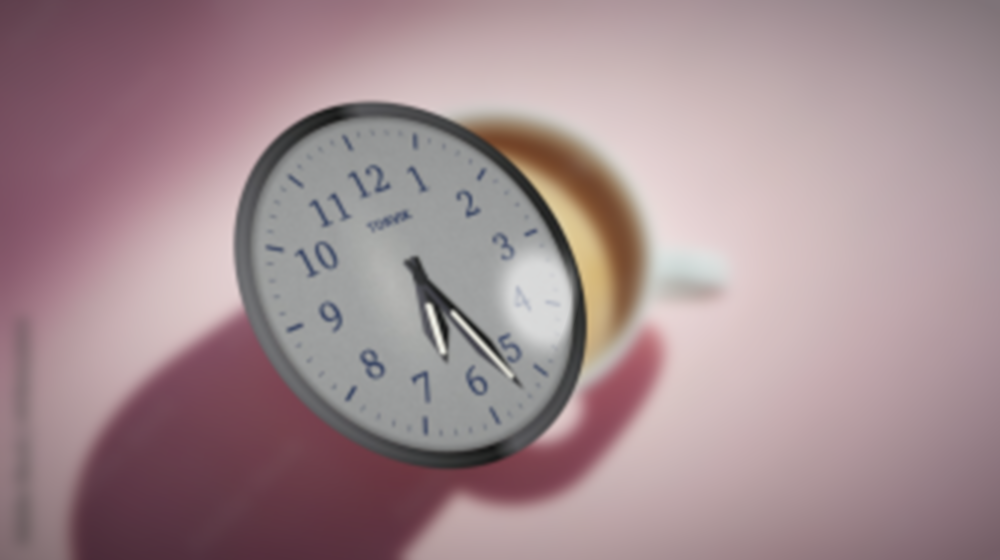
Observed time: 6:27
